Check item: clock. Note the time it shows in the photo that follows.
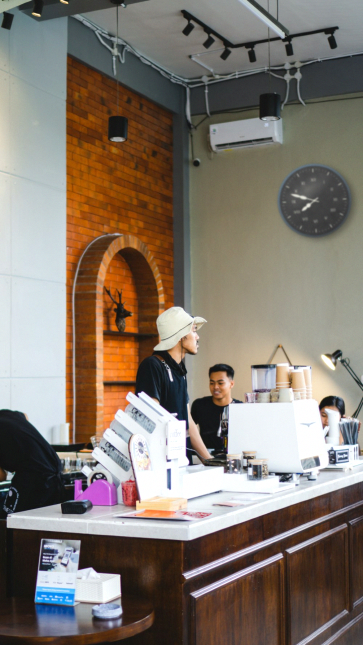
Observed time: 7:48
